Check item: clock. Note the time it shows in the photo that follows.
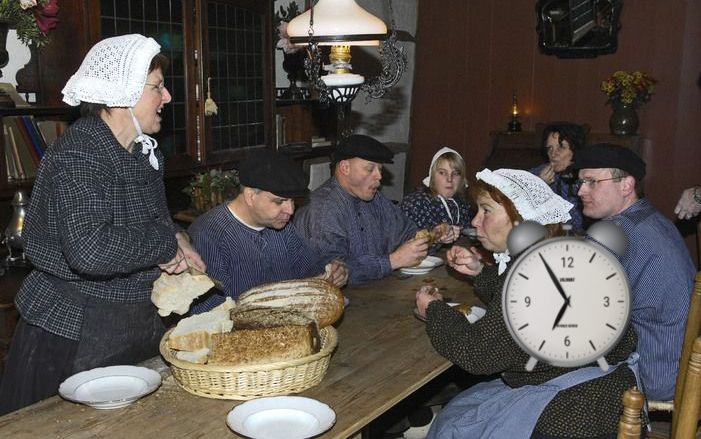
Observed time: 6:55
